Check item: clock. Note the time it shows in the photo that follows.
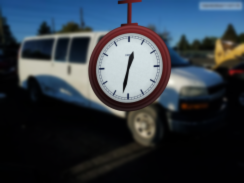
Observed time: 12:32
